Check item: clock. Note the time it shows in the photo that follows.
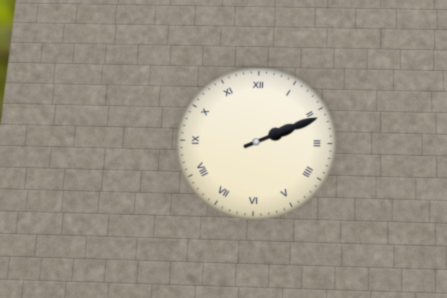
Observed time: 2:11
